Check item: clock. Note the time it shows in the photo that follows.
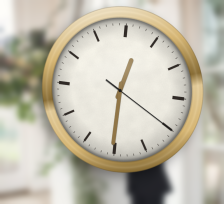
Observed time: 12:30:20
